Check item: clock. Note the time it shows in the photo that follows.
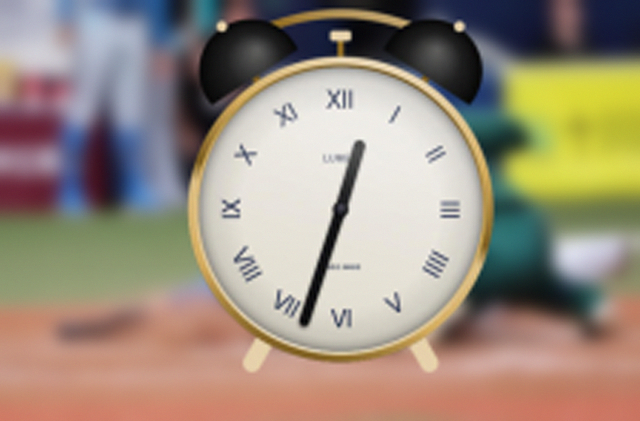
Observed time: 12:33
